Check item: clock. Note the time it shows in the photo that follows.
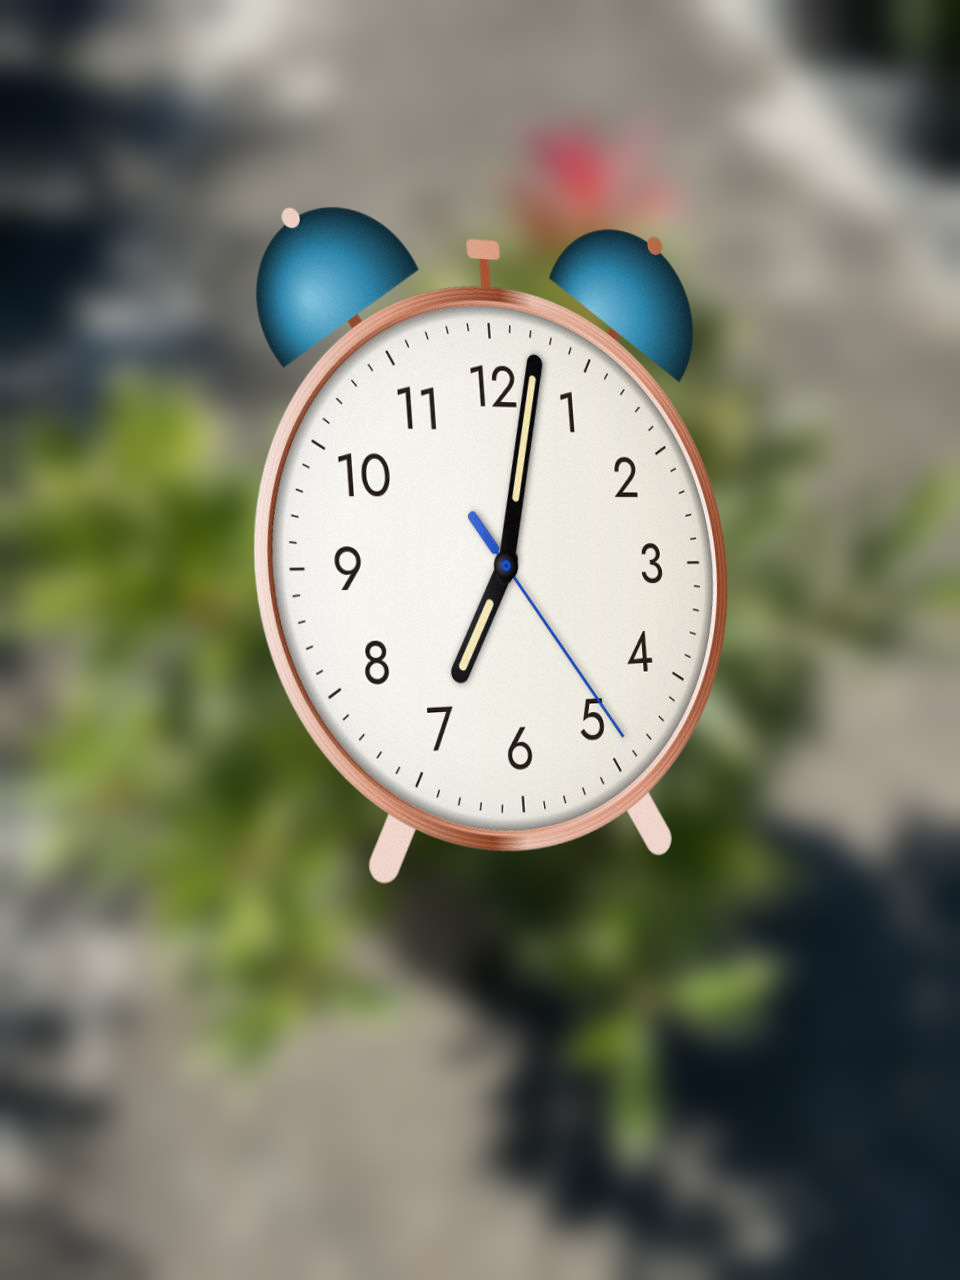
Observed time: 7:02:24
